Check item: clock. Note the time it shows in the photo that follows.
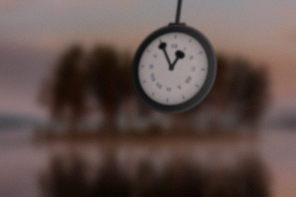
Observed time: 12:55
